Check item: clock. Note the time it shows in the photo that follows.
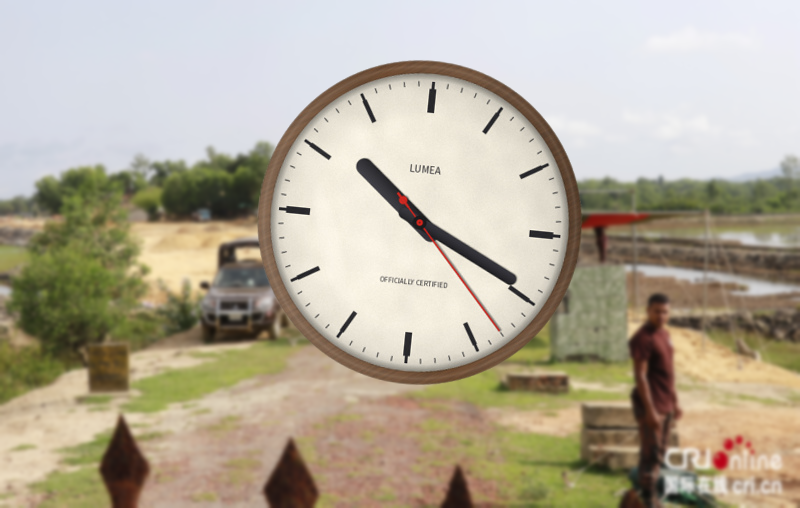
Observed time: 10:19:23
